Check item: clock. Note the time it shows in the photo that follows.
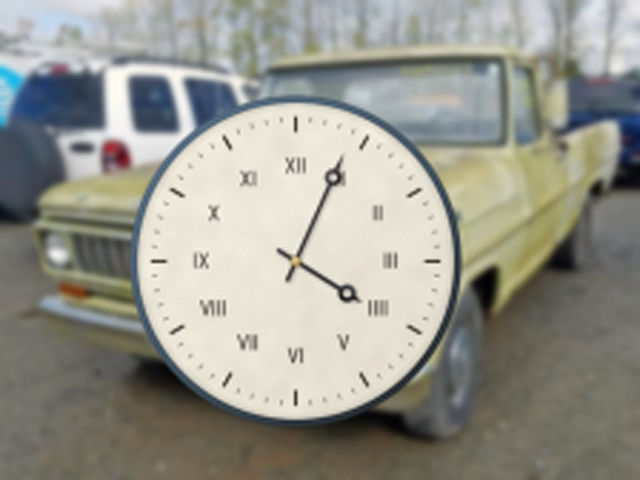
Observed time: 4:04
